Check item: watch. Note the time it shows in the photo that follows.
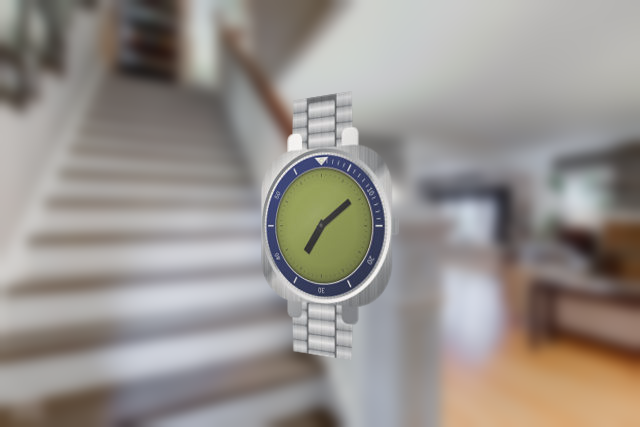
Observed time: 7:09
